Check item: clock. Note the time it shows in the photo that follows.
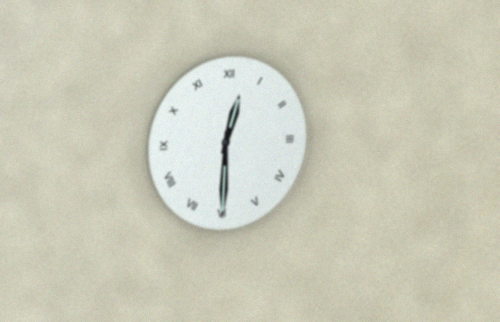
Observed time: 12:30
